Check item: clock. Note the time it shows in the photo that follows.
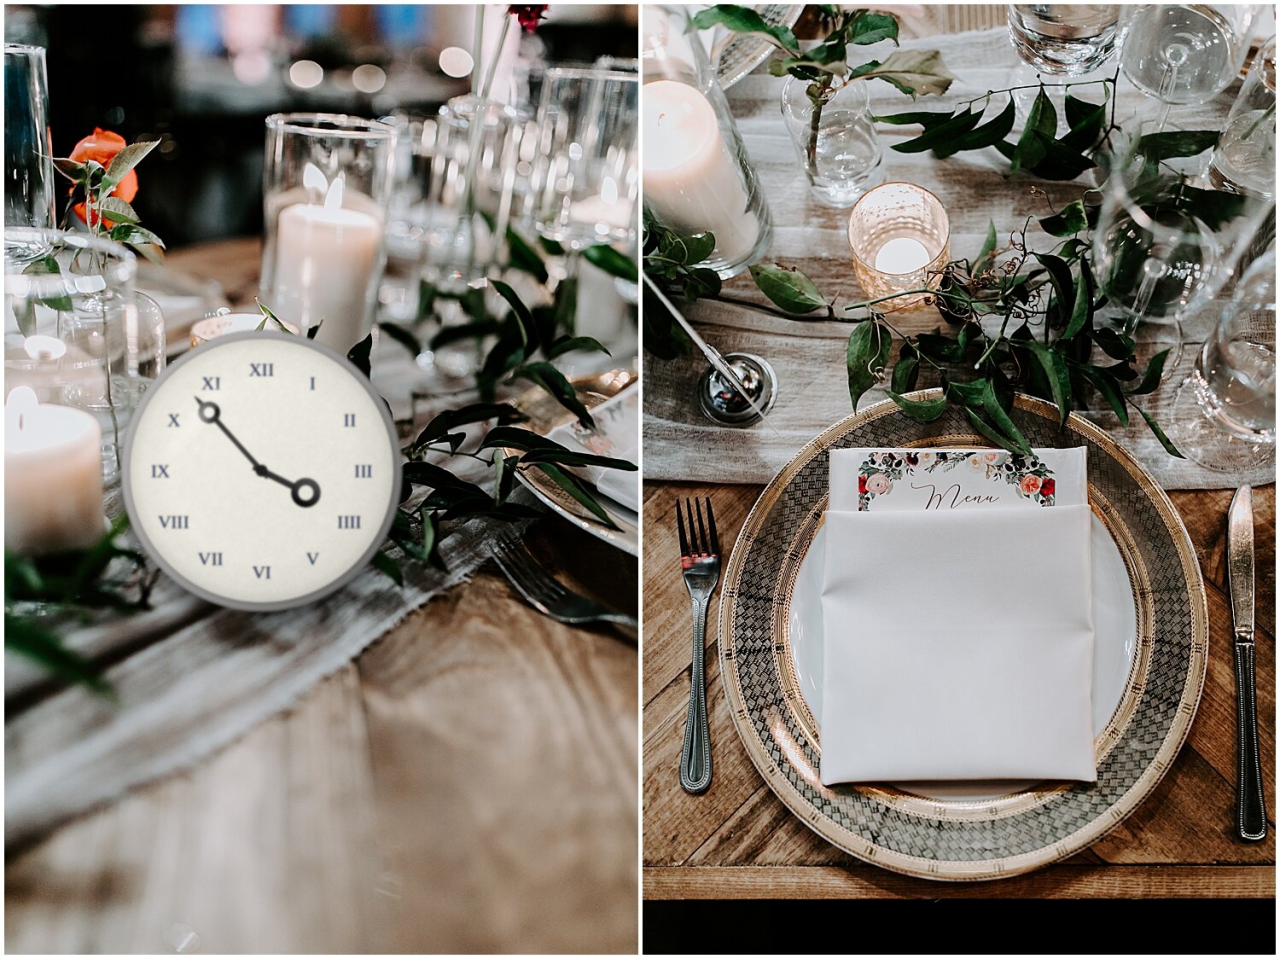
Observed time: 3:53
